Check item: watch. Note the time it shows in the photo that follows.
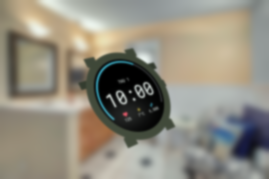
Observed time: 10:00
